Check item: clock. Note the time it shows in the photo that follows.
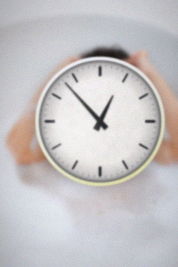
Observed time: 12:53
